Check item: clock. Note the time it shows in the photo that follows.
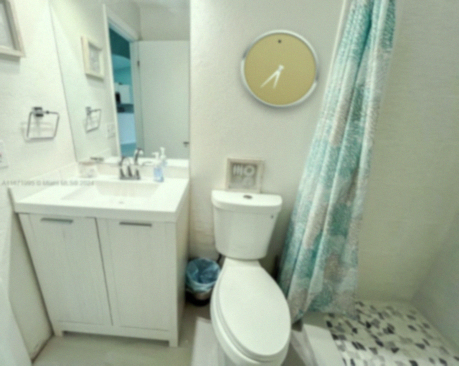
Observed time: 6:38
